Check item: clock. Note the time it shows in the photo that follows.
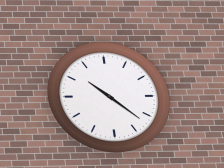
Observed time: 10:22
